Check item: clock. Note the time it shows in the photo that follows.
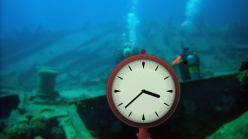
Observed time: 3:38
